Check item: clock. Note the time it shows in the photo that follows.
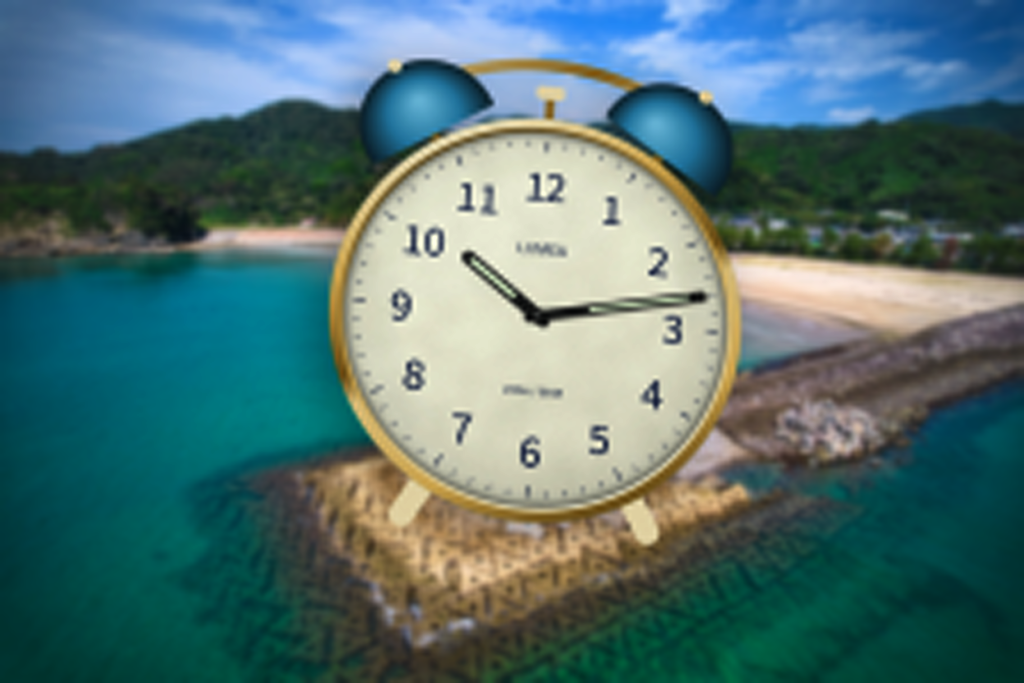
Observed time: 10:13
